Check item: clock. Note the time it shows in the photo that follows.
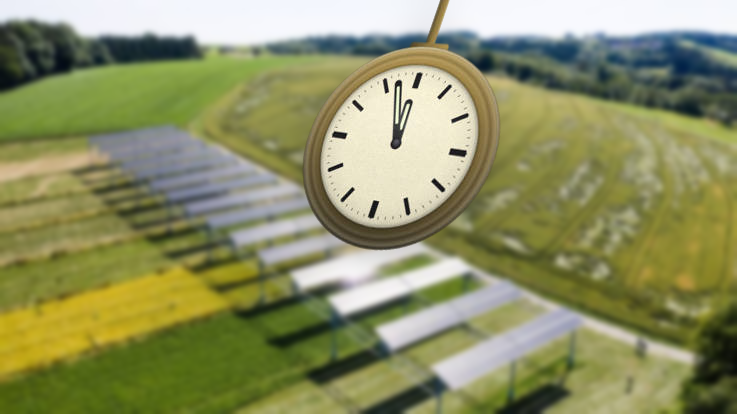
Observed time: 11:57
